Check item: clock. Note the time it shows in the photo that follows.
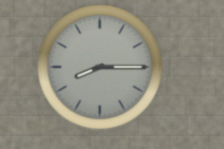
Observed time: 8:15
